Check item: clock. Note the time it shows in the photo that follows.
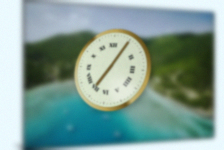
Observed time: 7:05
